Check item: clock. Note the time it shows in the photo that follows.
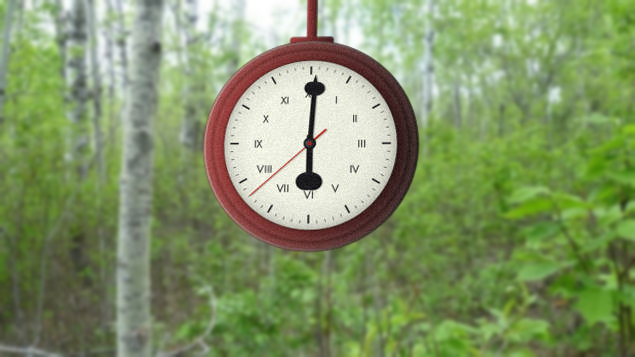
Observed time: 6:00:38
